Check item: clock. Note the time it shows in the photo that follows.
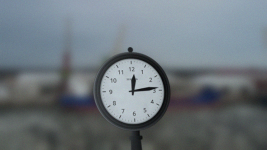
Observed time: 12:14
